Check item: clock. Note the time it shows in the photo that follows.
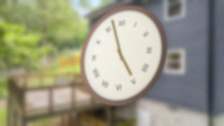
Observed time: 4:57
